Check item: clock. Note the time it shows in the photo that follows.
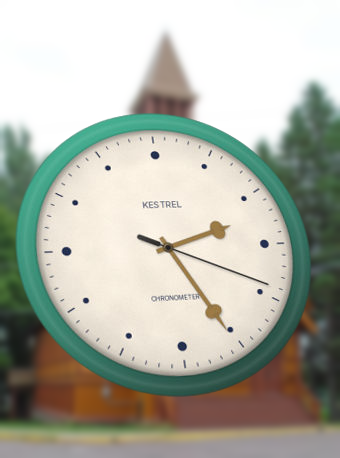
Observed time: 2:25:19
